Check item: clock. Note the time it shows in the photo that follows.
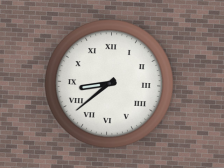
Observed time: 8:38
